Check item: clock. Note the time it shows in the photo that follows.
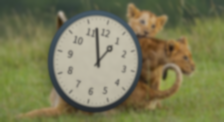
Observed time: 12:57
